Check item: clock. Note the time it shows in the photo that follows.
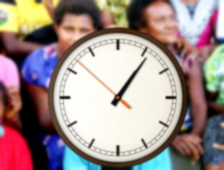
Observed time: 1:05:52
